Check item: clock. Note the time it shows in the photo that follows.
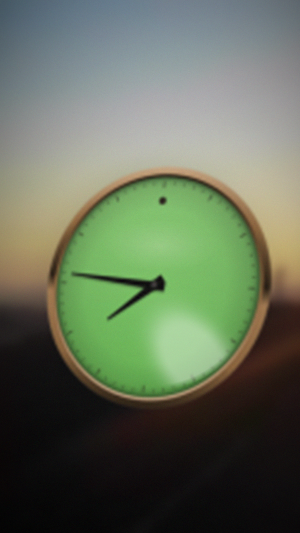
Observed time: 7:46
